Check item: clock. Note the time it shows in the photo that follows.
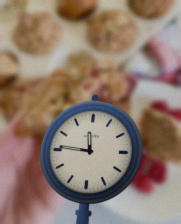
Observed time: 11:46
